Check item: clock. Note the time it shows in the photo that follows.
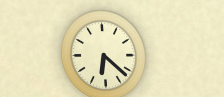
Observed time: 6:22
